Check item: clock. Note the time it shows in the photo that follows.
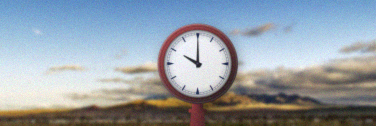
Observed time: 10:00
